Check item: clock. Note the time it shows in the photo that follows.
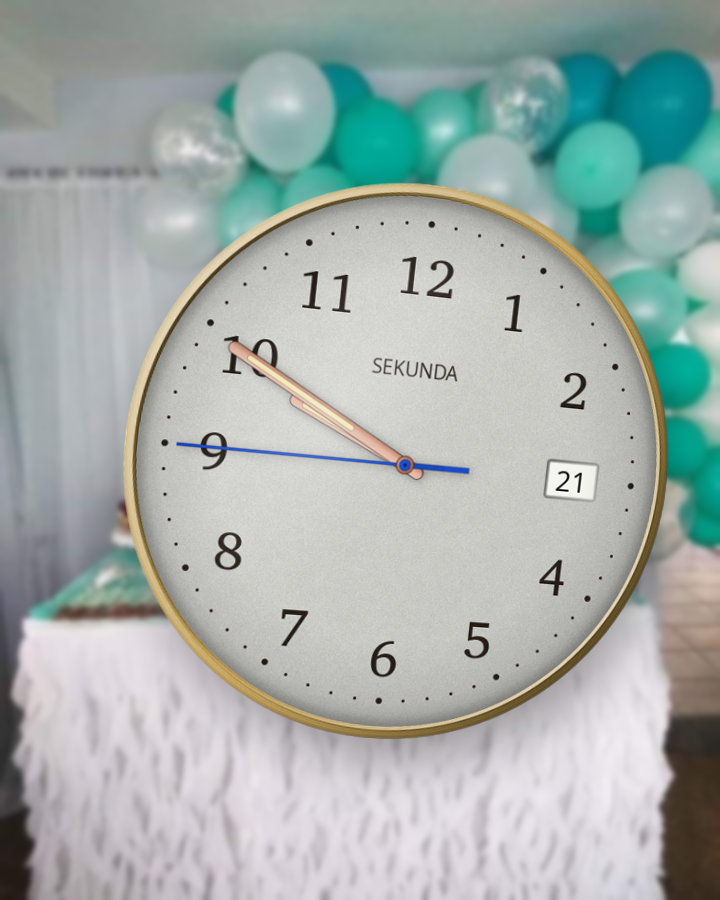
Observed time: 9:49:45
